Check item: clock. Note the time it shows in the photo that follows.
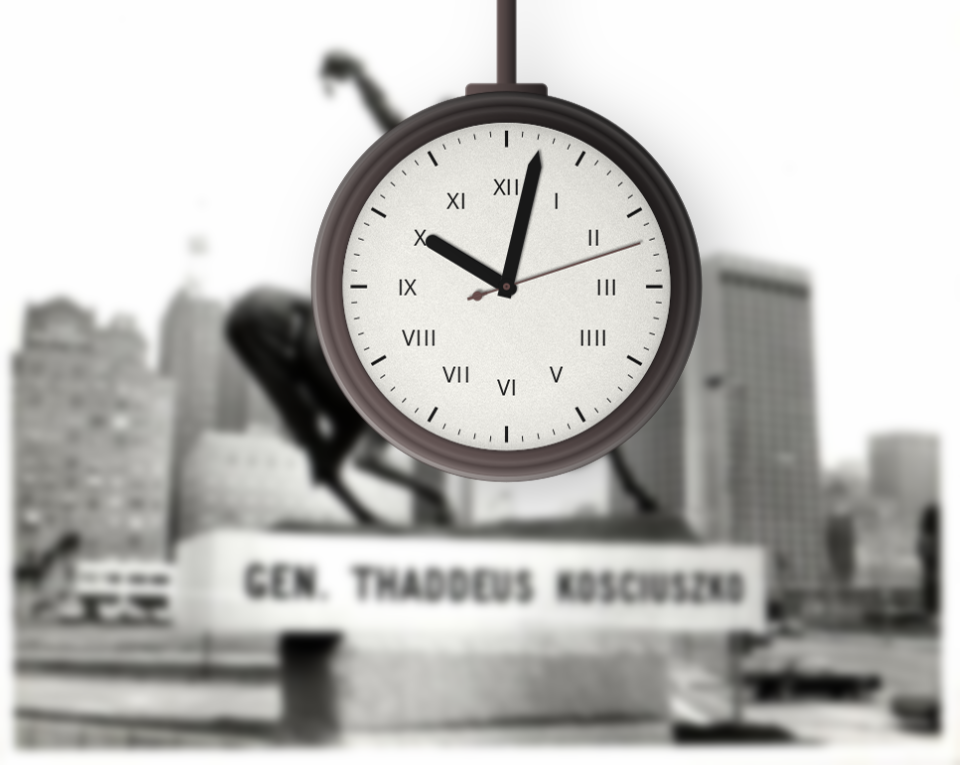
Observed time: 10:02:12
